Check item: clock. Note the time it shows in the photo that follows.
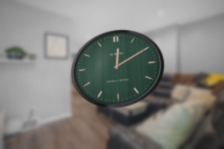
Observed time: 12:10
